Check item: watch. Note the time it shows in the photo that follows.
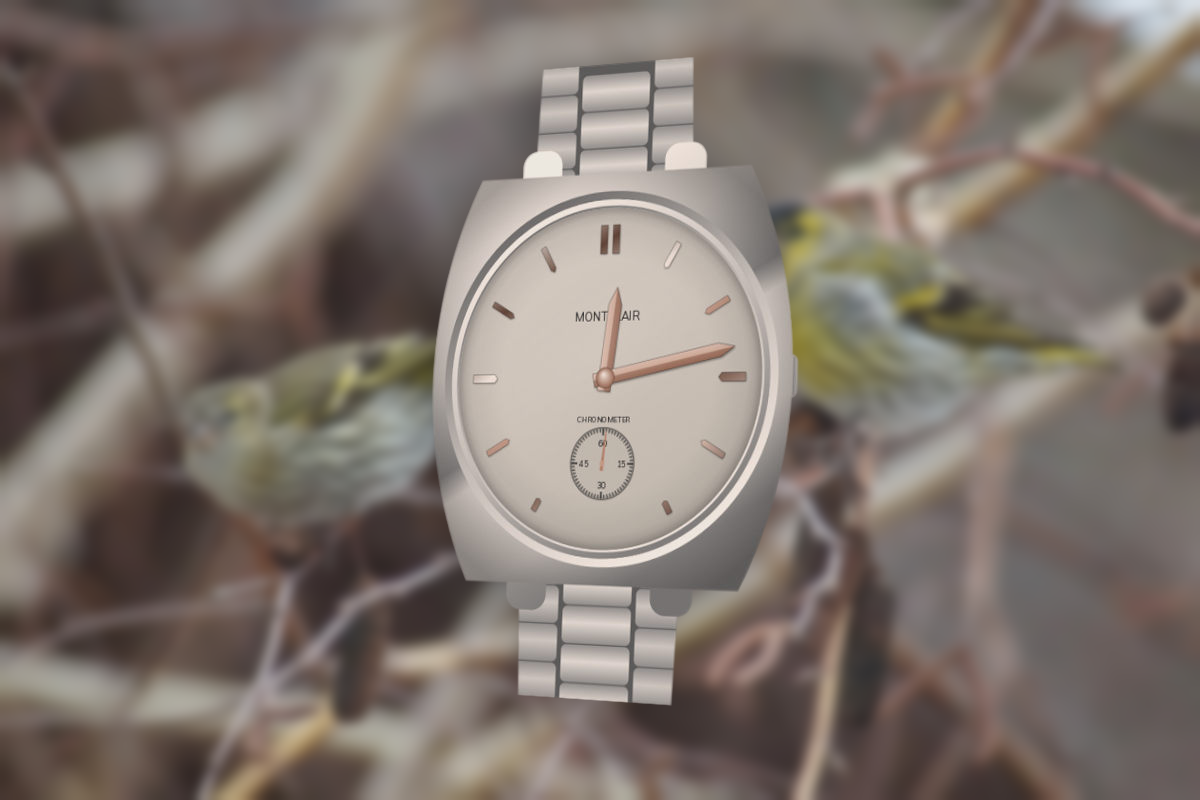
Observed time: 12:13:01
